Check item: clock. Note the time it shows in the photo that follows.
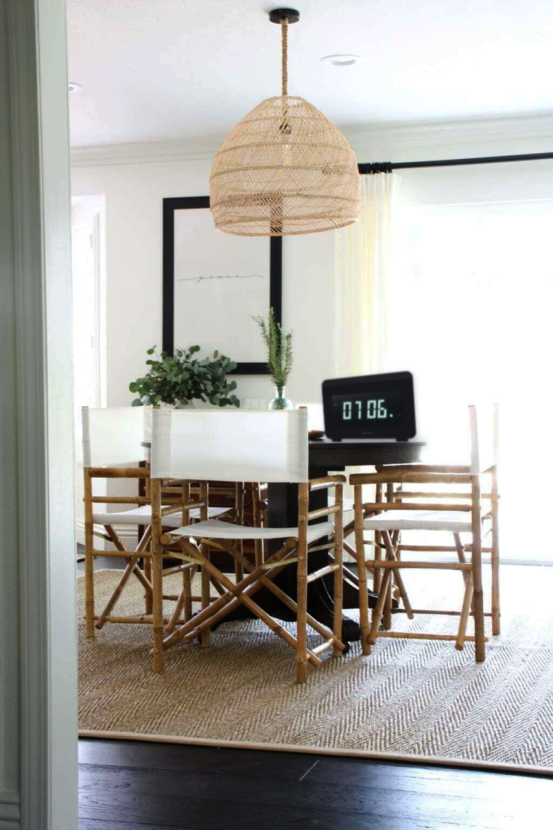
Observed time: 7:06
